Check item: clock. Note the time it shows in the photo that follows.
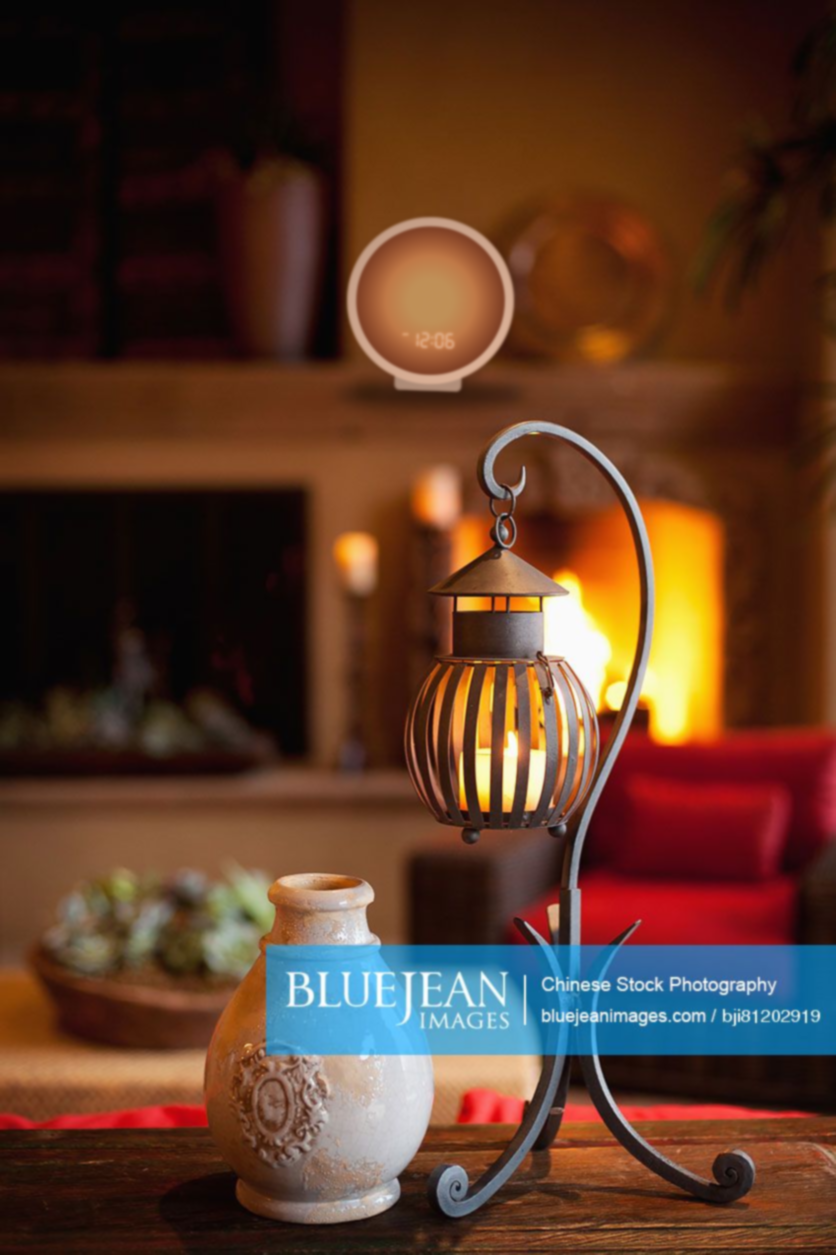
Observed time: 12:06
